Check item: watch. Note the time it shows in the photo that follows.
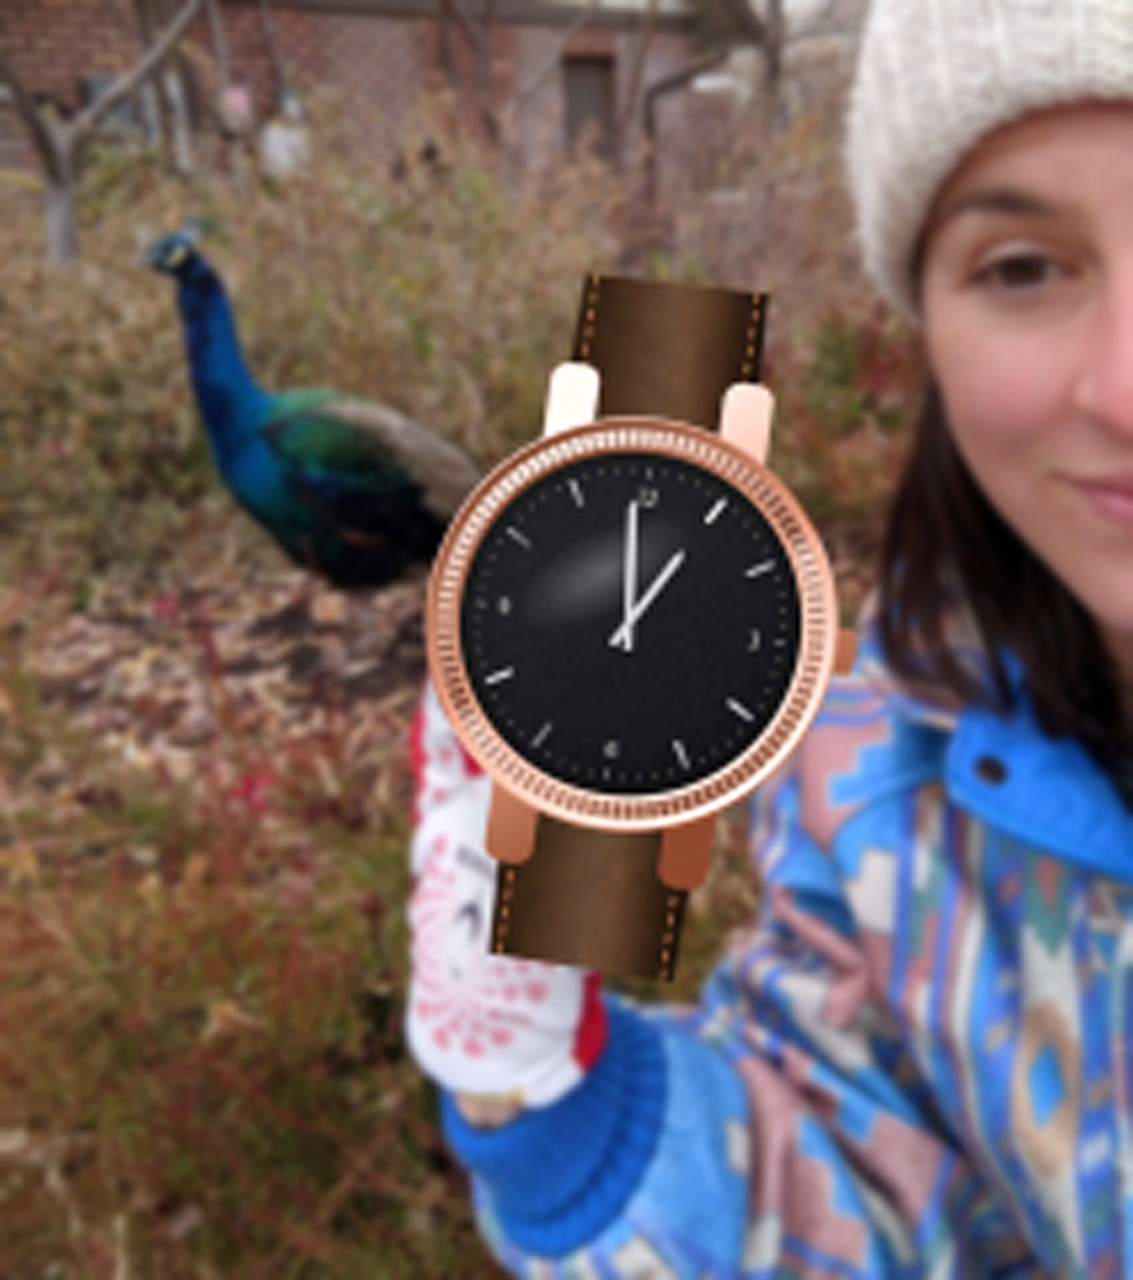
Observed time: 12:59
